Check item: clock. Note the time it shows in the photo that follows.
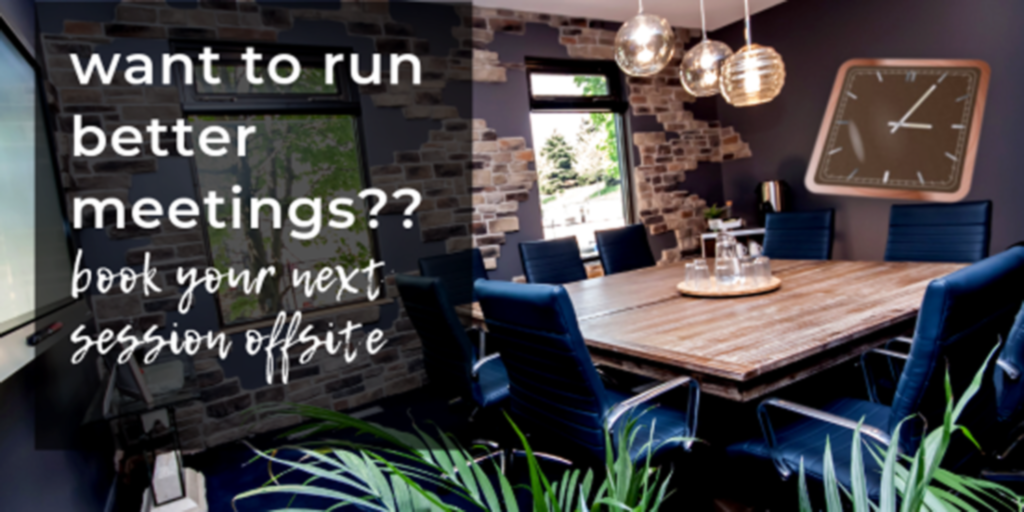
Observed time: 3:05
